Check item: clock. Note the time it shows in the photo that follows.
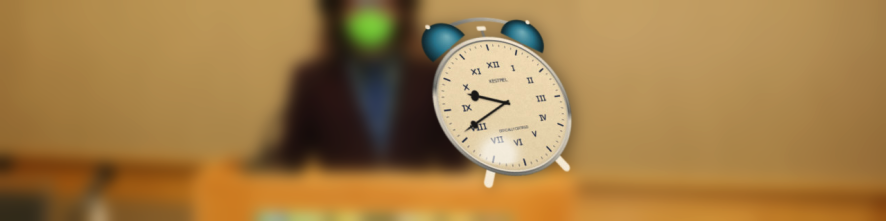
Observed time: 9:41
